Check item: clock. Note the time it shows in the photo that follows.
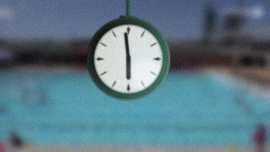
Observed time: 5:59
